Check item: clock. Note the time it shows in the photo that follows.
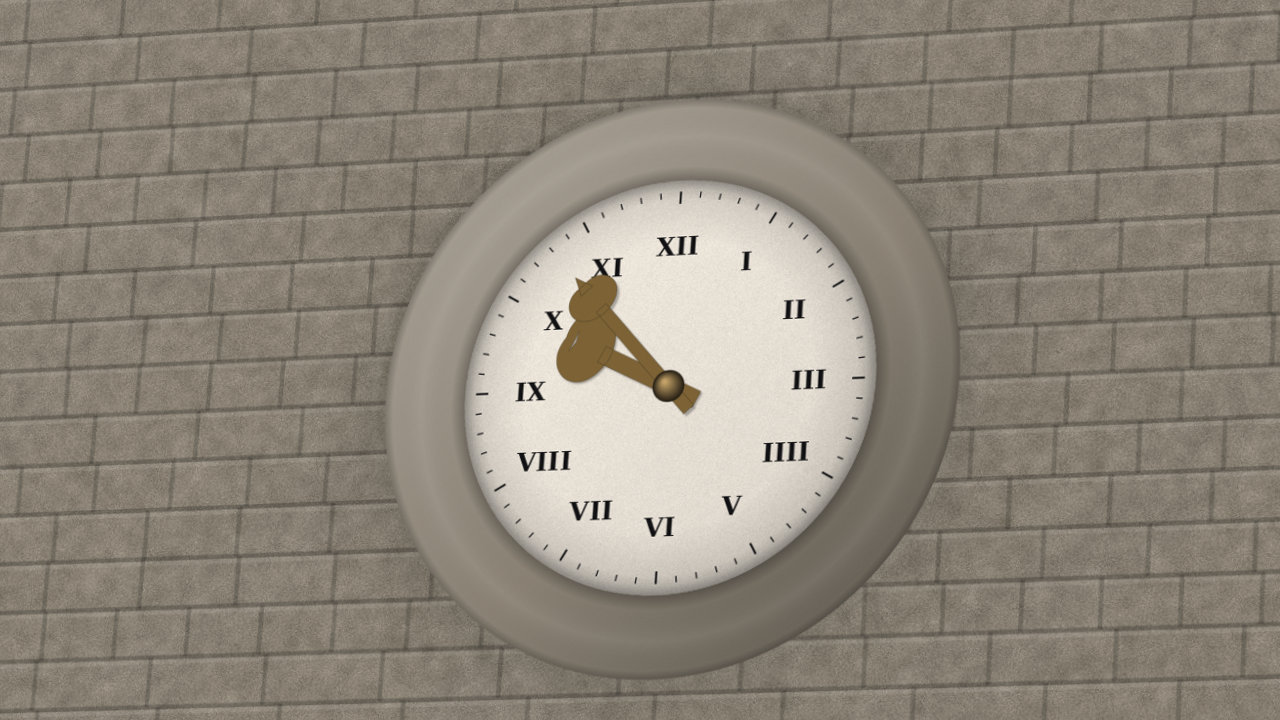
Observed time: 9:53
